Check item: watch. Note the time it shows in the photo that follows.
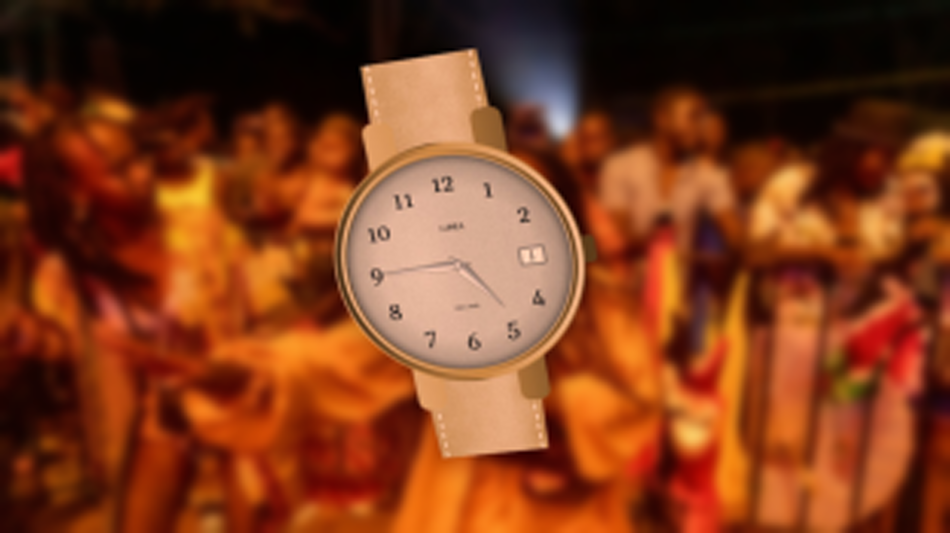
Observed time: 4:45
